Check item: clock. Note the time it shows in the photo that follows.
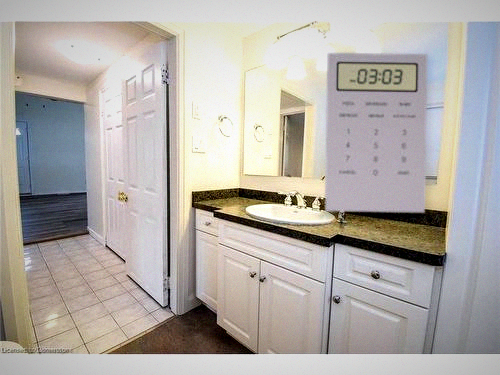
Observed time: 3:03
